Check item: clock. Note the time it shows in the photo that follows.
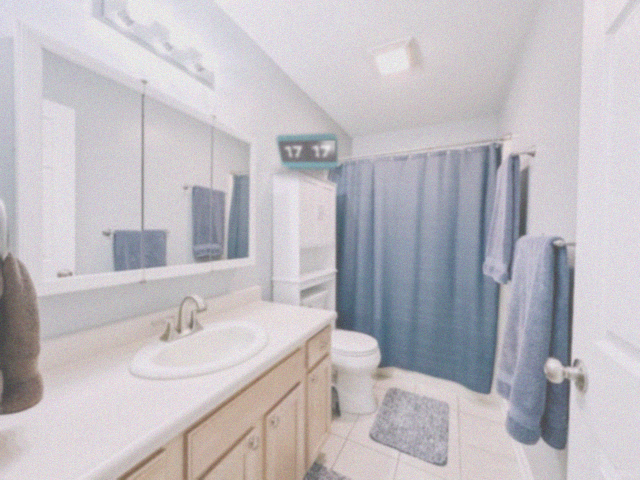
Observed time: 17:17
